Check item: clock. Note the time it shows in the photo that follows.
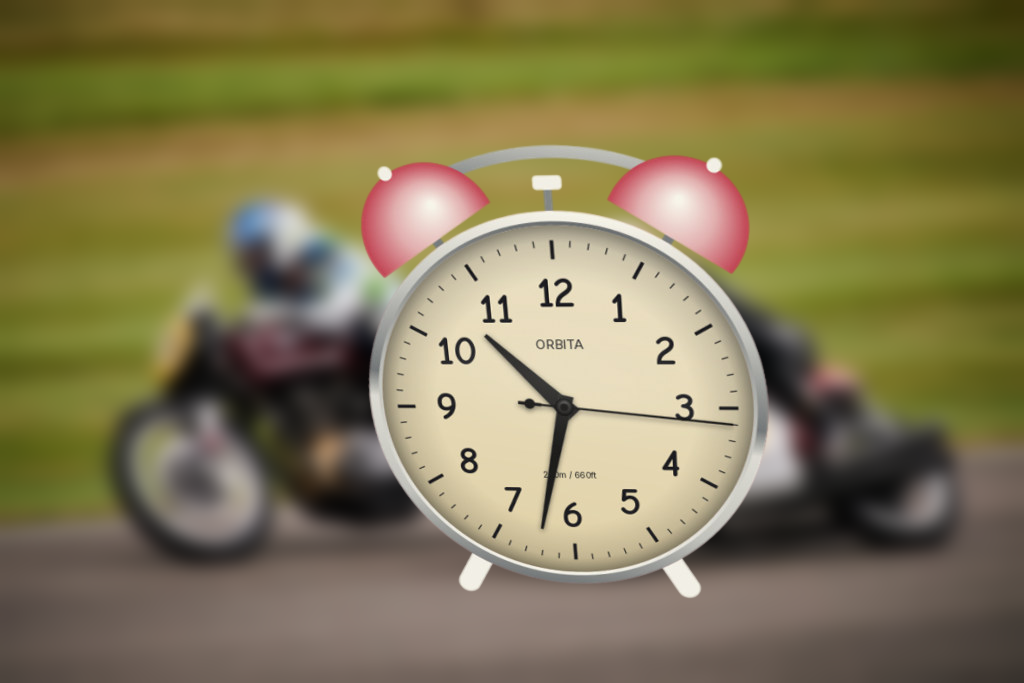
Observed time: 10:32:16
